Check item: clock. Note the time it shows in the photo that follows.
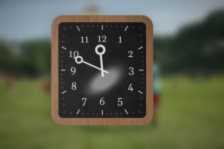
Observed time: 11:49
